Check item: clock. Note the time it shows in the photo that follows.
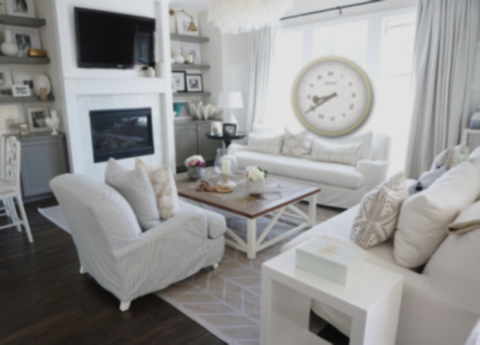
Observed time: 8:40
